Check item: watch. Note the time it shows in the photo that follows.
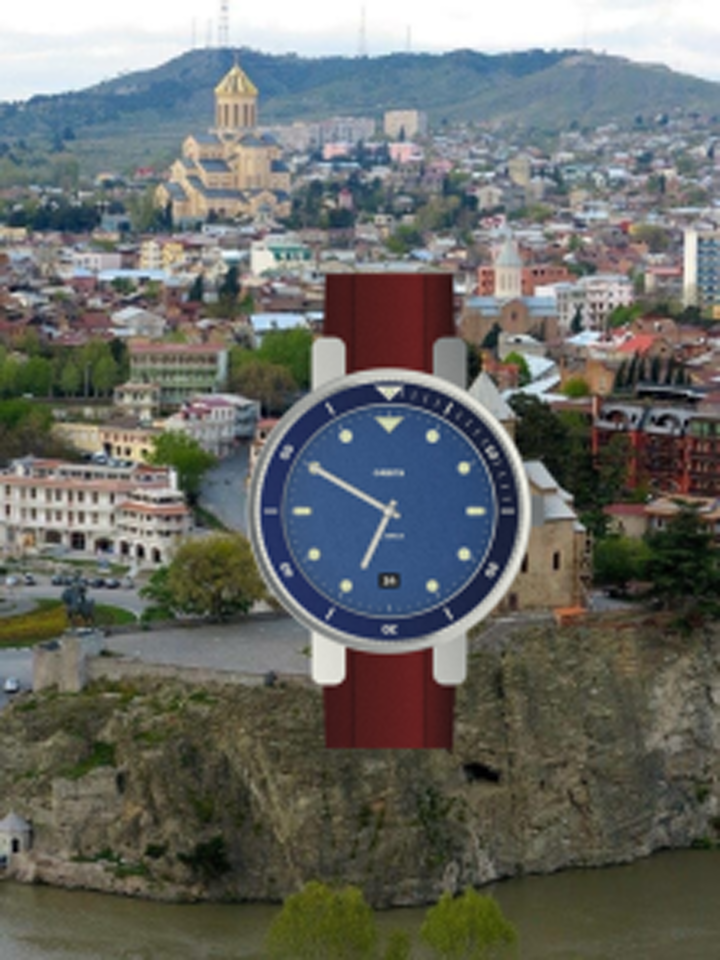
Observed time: 6:50
